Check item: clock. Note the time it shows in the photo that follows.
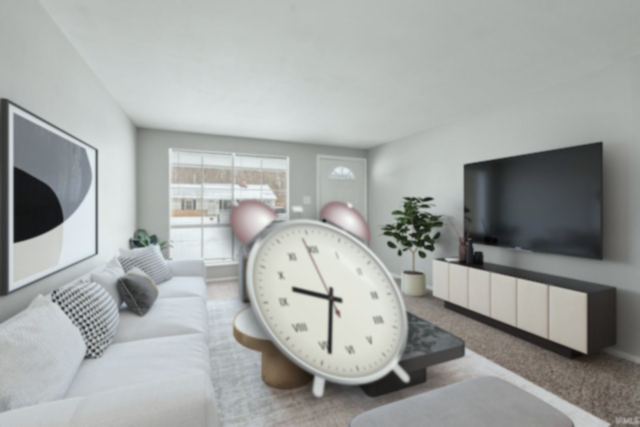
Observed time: 9:33:59
